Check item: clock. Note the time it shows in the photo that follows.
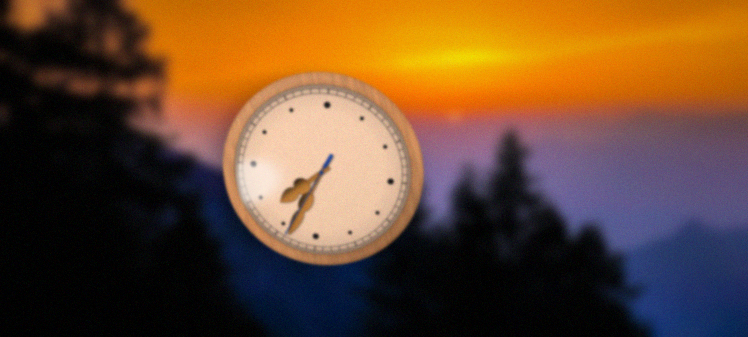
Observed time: 7:33:34
